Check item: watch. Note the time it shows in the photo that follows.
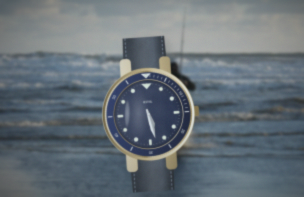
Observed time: 5:28
